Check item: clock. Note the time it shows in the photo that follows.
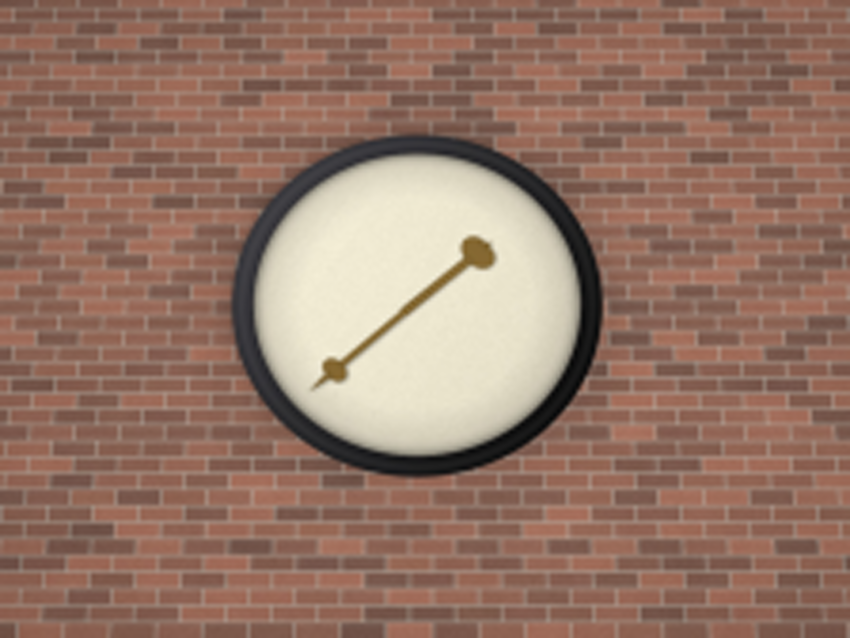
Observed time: 1:38
